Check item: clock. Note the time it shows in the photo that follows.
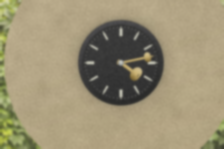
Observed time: 4:13
